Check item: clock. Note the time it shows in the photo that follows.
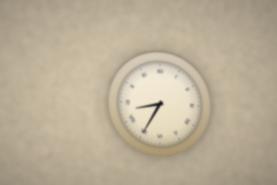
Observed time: 8:35
